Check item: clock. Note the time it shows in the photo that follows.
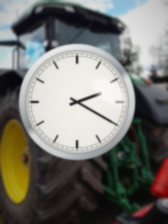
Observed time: 2:20
